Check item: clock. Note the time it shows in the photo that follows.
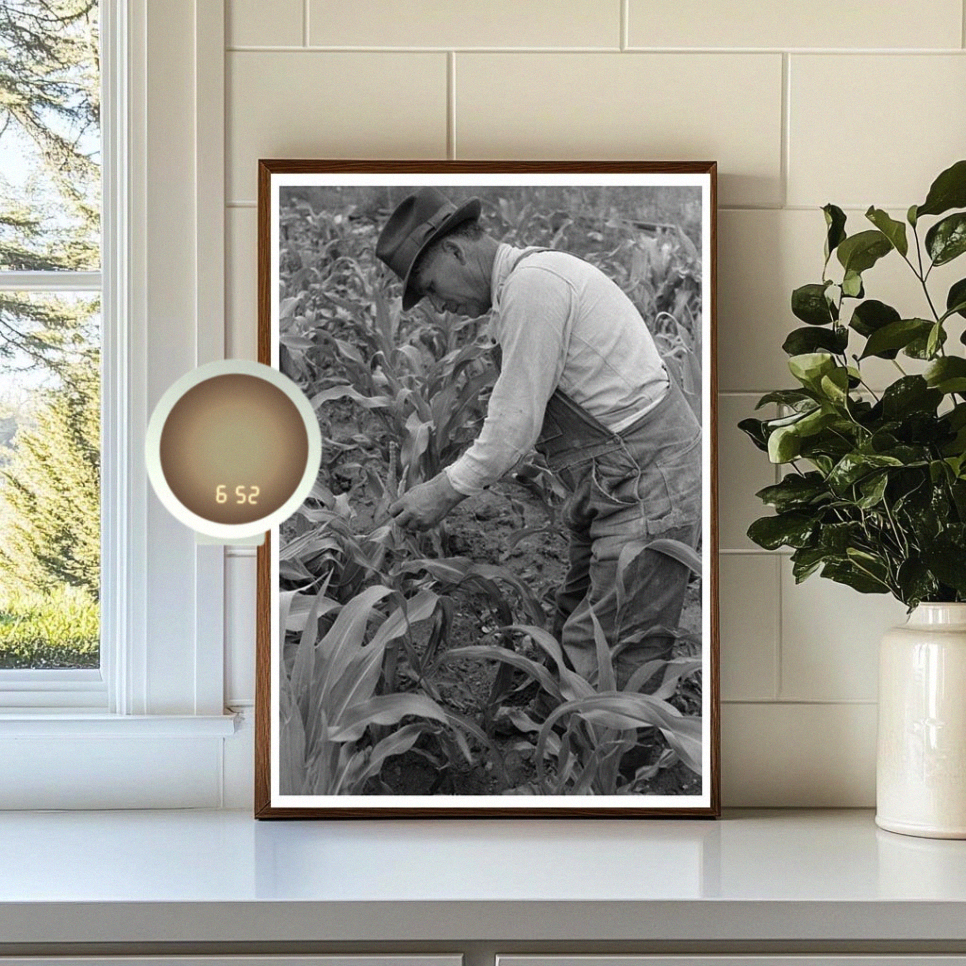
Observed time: 6:52
